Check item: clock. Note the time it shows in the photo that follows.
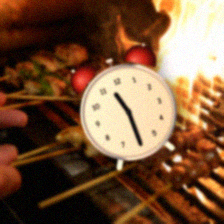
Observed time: 11:30
